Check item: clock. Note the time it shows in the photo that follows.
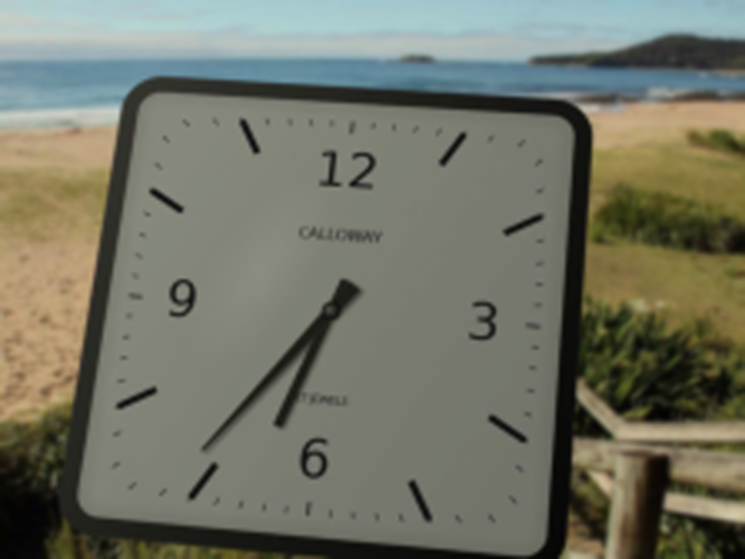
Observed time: 6:36
